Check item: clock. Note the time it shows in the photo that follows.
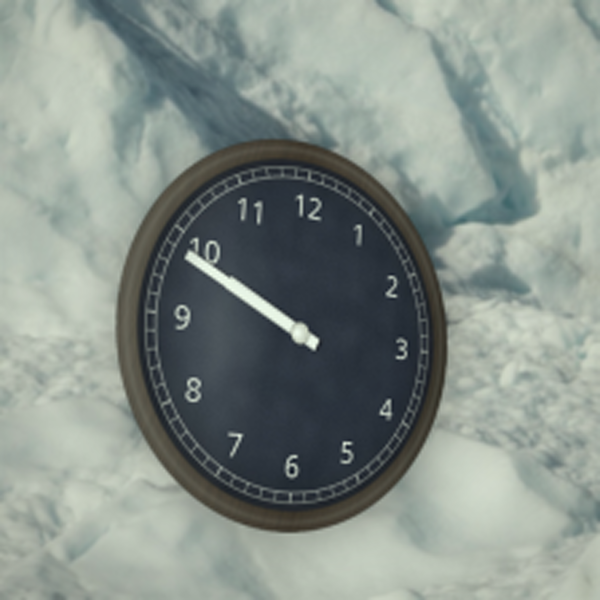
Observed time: 9:49
